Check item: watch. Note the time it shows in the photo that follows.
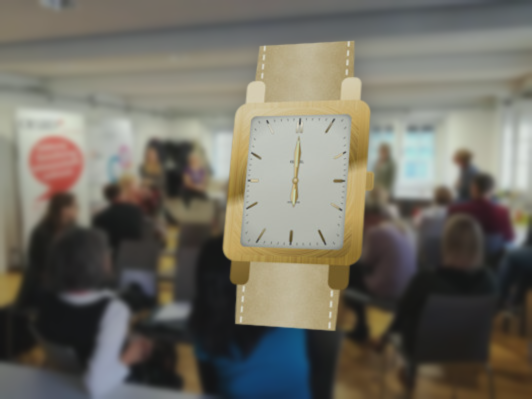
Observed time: 6:00
